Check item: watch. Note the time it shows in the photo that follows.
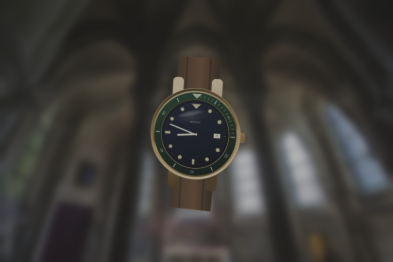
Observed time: 8:48
